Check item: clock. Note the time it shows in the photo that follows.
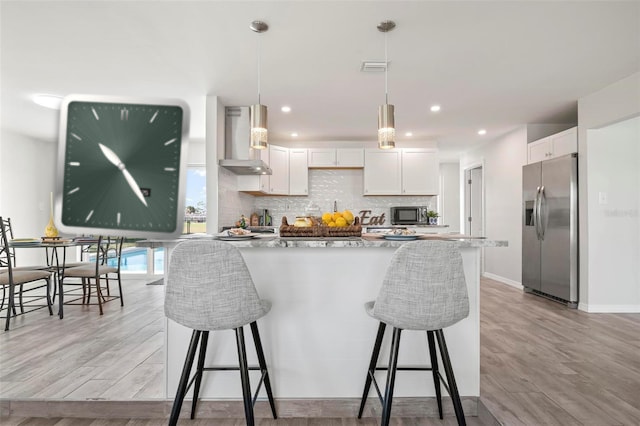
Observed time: 10:24
